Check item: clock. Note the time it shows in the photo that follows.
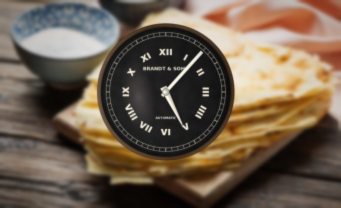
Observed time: 5:07
